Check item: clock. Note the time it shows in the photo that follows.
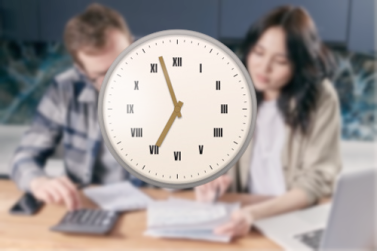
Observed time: 6:57
